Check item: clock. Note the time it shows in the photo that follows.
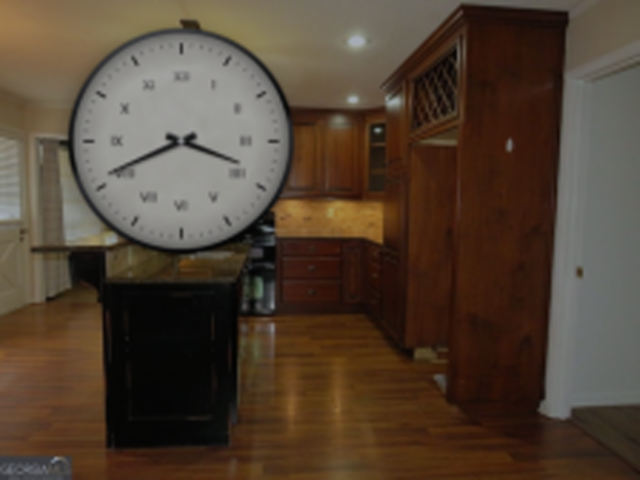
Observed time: 3:41
